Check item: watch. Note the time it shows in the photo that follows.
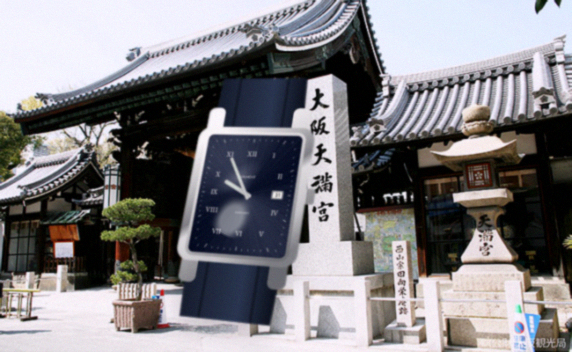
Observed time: 9:55
